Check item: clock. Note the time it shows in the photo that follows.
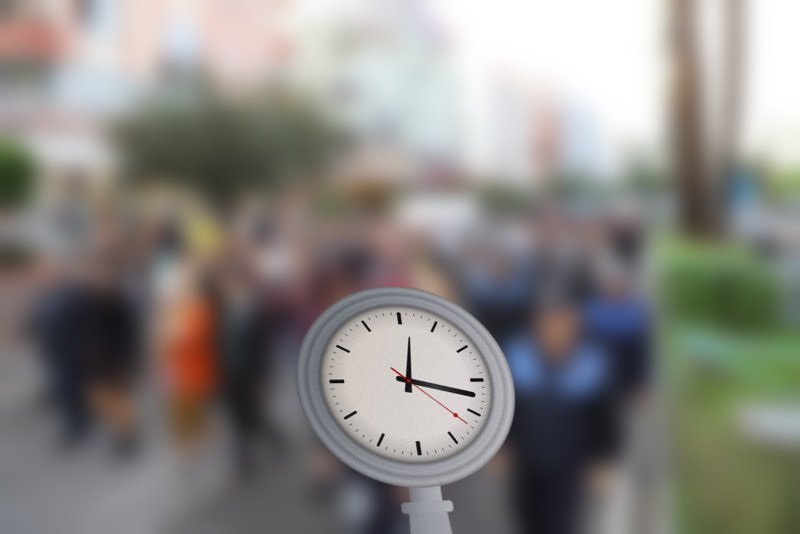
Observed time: 12:17:22
